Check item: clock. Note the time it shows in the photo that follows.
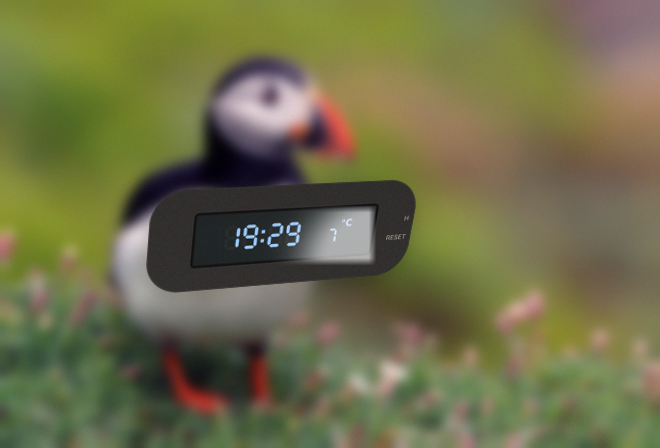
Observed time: 19:29
